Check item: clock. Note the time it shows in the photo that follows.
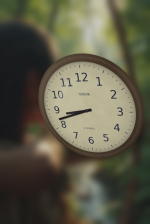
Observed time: 8:42
